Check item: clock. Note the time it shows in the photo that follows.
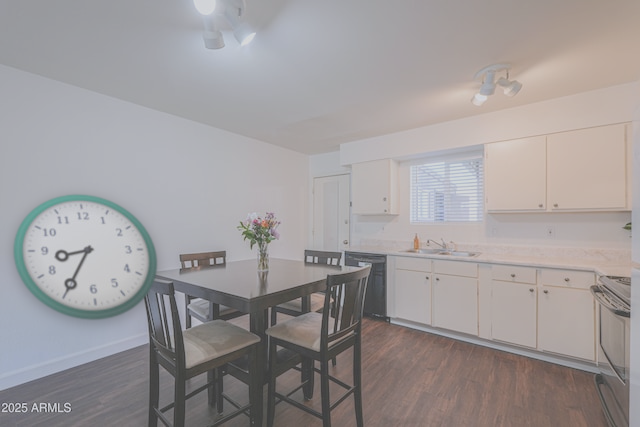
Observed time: 8:35
